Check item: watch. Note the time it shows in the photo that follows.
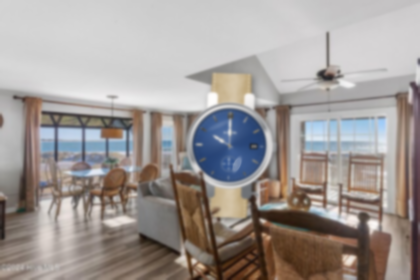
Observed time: 10:00
